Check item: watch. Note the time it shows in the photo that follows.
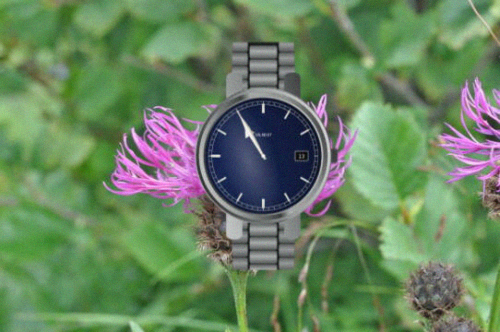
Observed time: 10:55
